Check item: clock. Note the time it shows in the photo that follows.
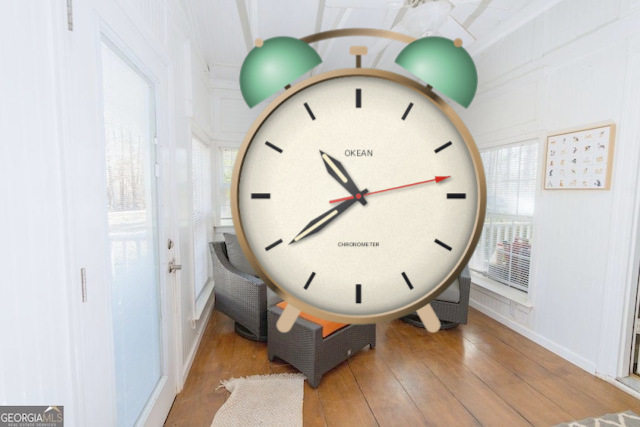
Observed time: 10:39:13
